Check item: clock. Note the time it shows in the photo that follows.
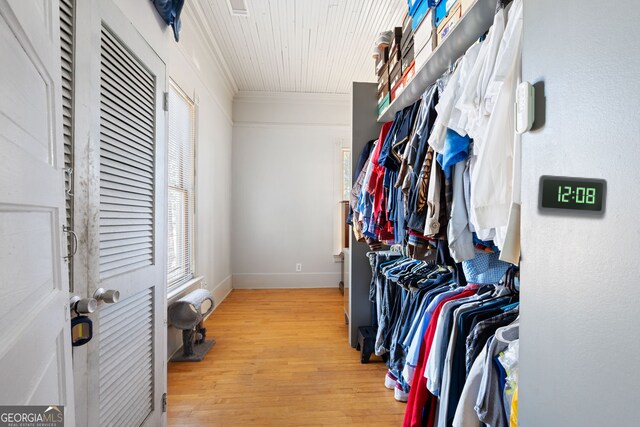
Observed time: 12:08
